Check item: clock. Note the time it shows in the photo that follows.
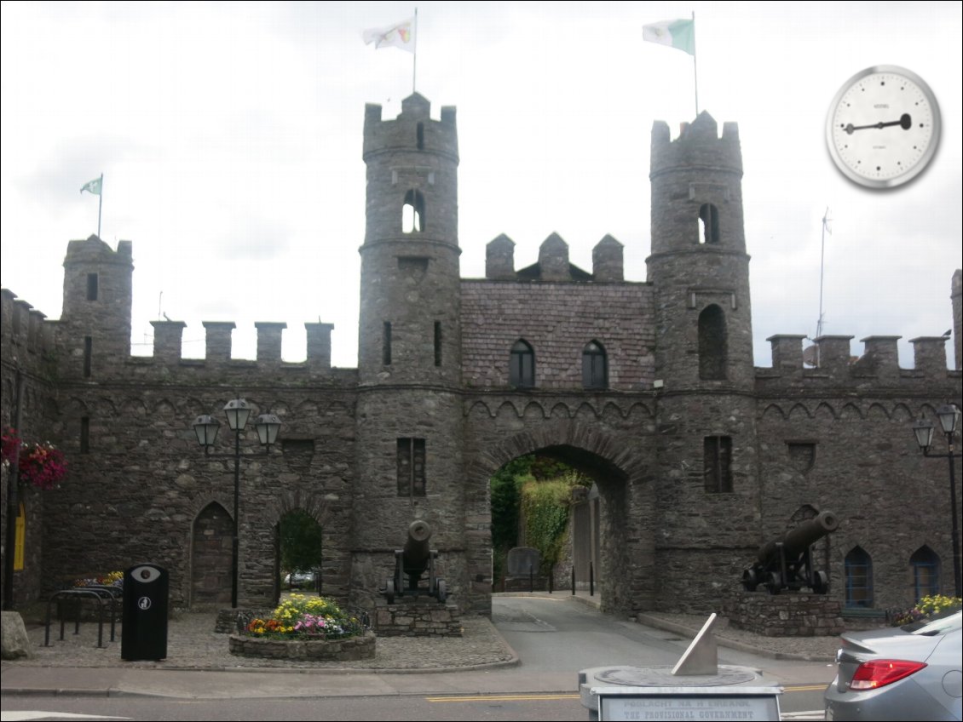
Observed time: 2:44
